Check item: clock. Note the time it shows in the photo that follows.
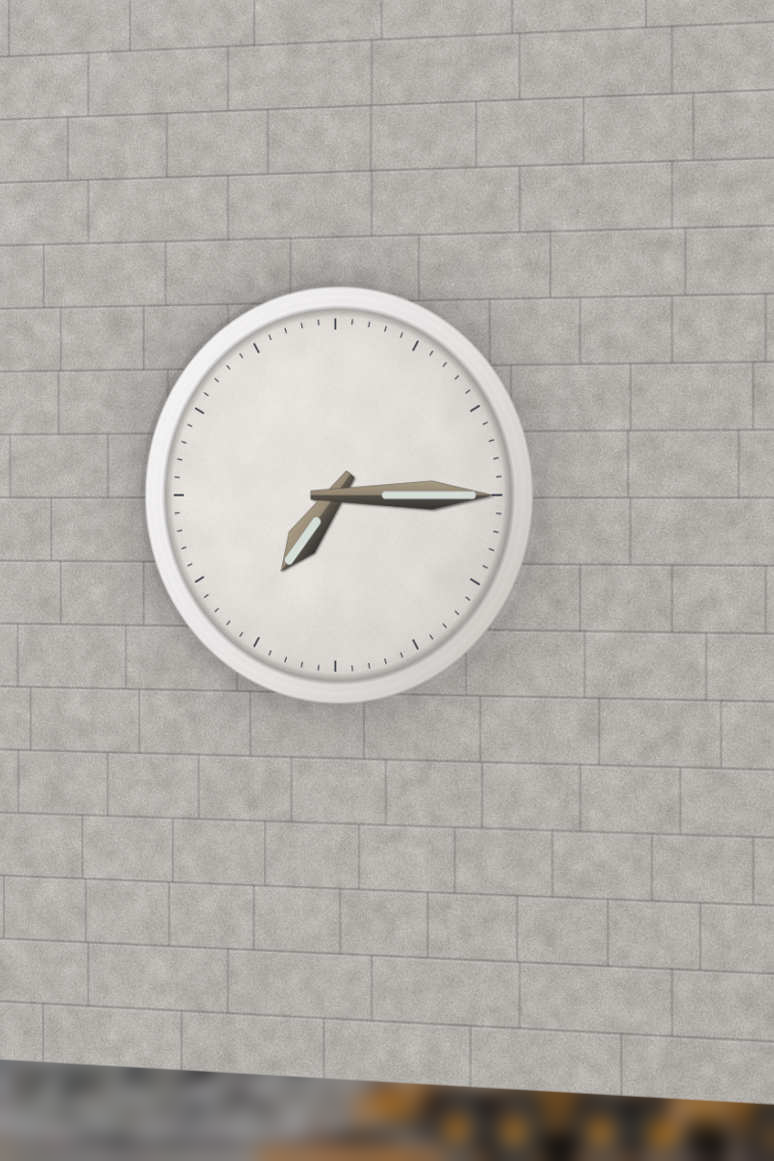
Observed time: 7:15
